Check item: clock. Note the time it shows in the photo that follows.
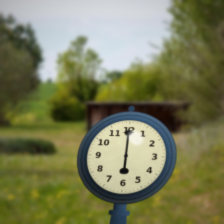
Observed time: 6:00
